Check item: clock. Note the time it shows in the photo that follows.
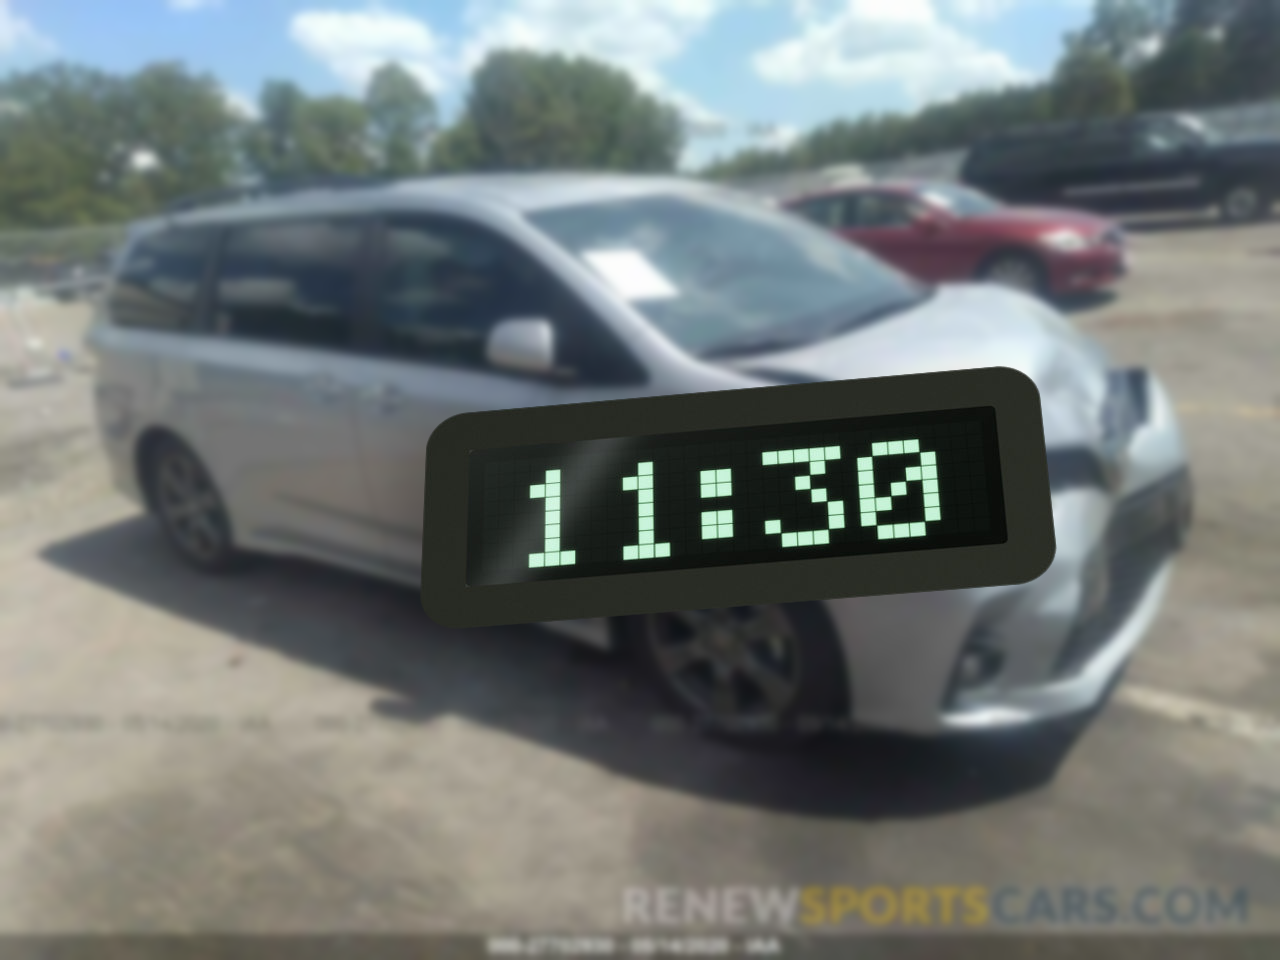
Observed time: 11:30
